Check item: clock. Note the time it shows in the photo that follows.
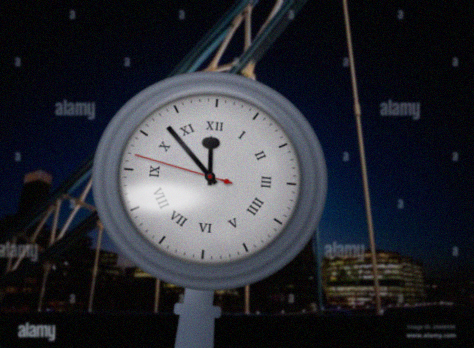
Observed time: 11:52:47
